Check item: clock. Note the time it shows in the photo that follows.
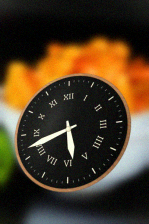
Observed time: 5:42
